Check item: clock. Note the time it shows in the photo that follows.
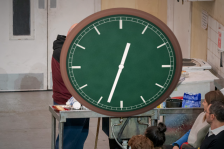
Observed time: 12:33
